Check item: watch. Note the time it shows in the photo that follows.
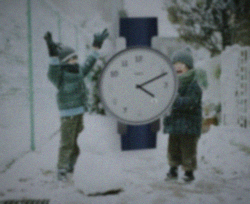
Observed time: 4:11
